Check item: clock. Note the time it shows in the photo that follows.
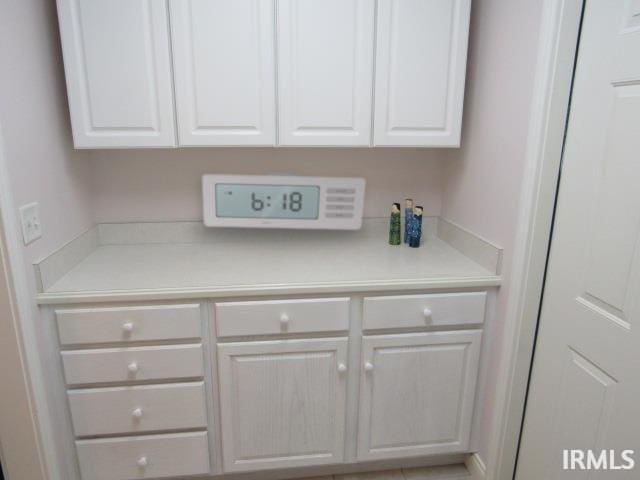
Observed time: 6:18
